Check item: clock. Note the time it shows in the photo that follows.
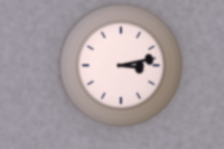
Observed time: 3:13
